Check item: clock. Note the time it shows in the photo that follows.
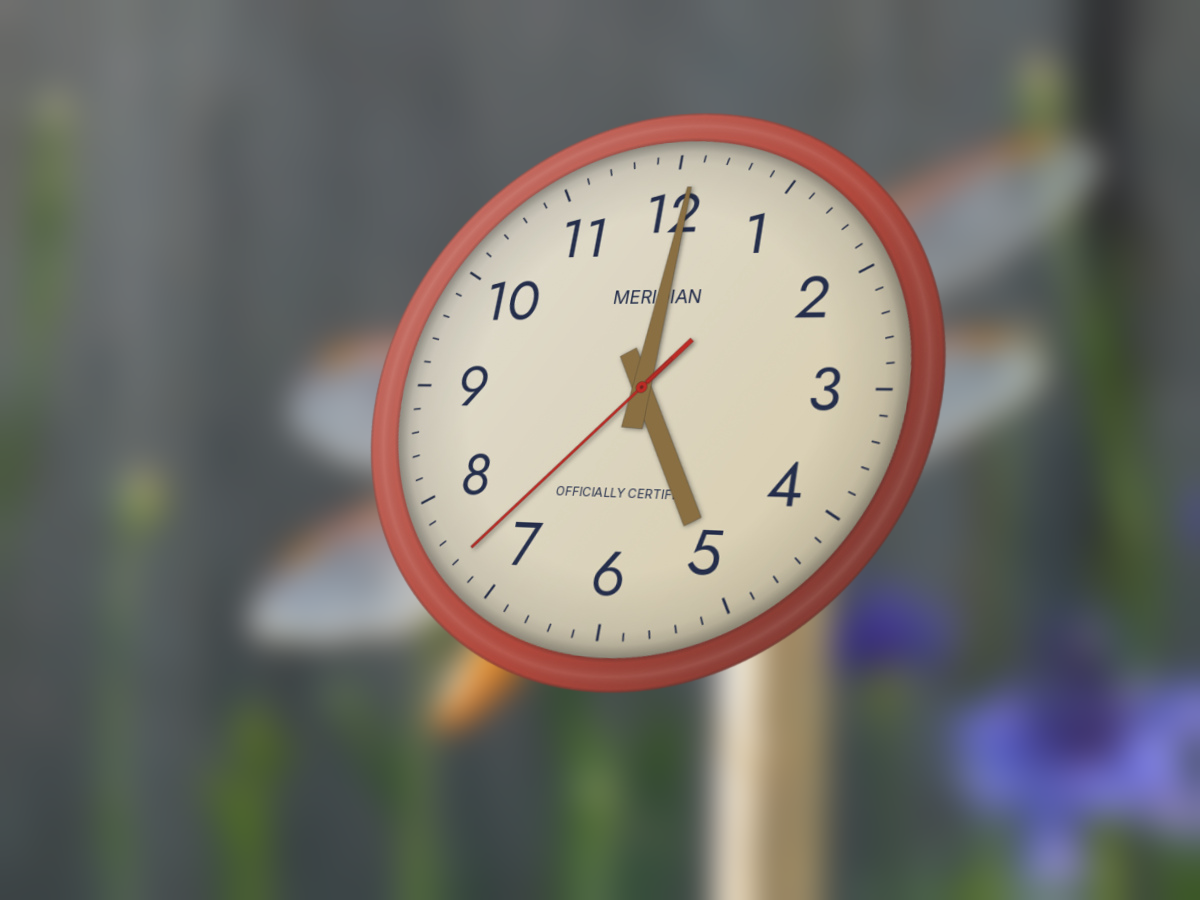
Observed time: 5:00:37
